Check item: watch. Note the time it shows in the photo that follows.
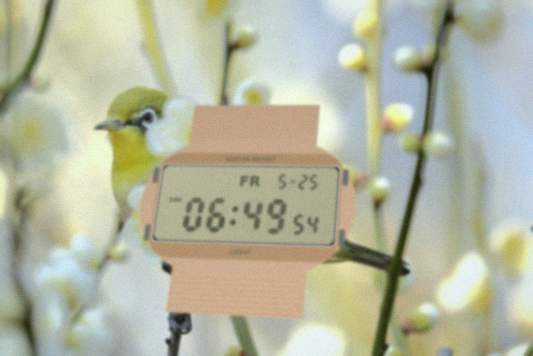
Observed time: 6:49:54
